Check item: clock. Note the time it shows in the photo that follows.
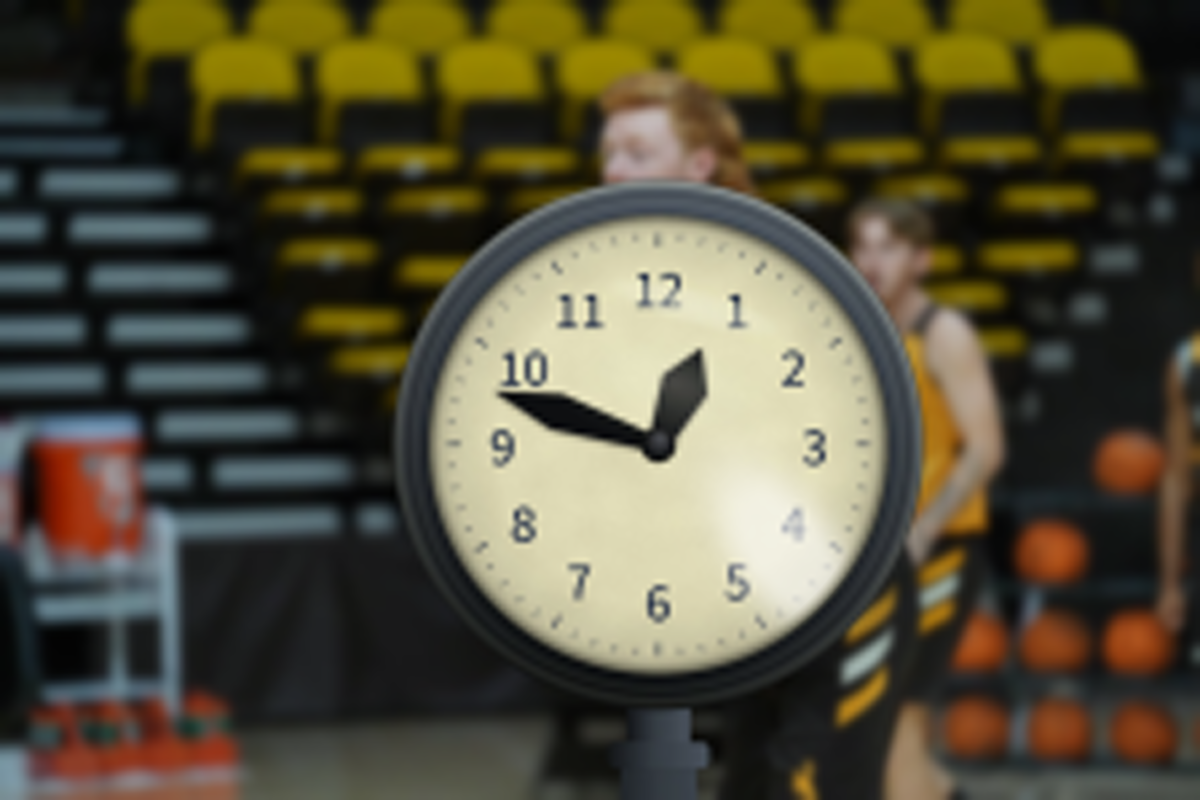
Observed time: 12:48
